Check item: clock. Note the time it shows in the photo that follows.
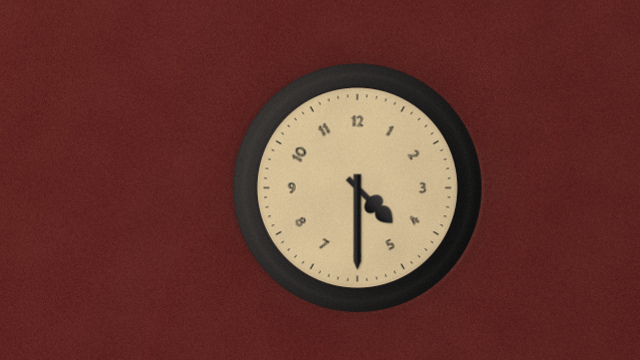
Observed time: 4:30
